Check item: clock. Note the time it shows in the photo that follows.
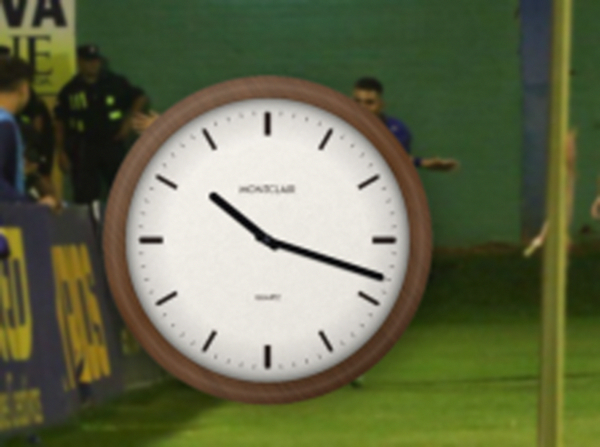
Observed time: 10:18
